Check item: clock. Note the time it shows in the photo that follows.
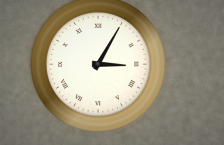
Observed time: 3:05
